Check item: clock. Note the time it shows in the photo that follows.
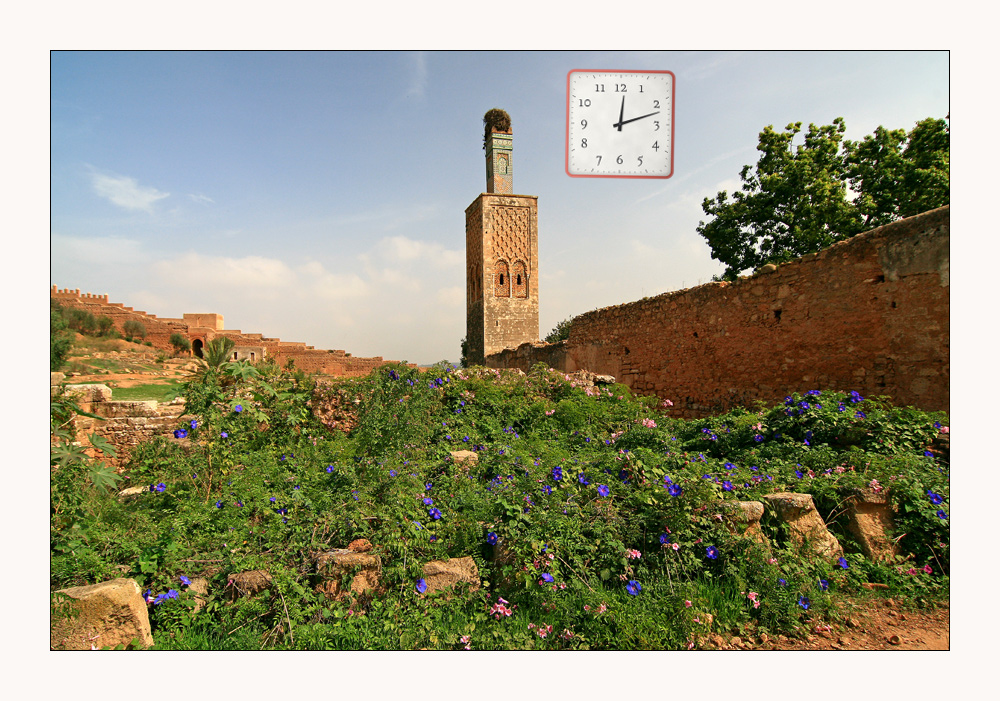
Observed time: 12:12
